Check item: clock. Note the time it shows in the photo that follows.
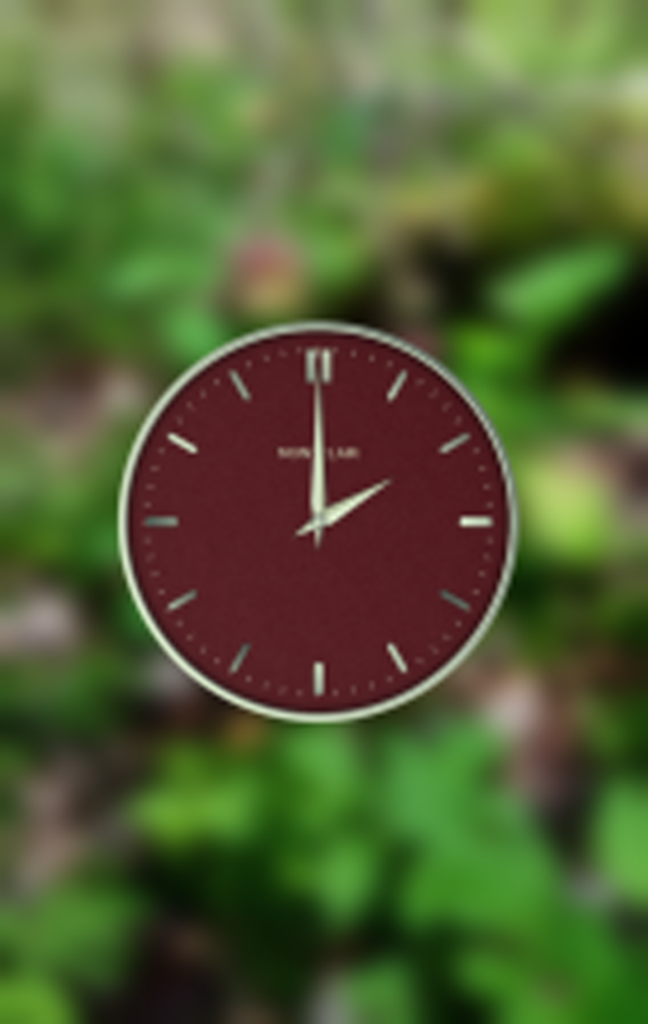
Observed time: 2:00
